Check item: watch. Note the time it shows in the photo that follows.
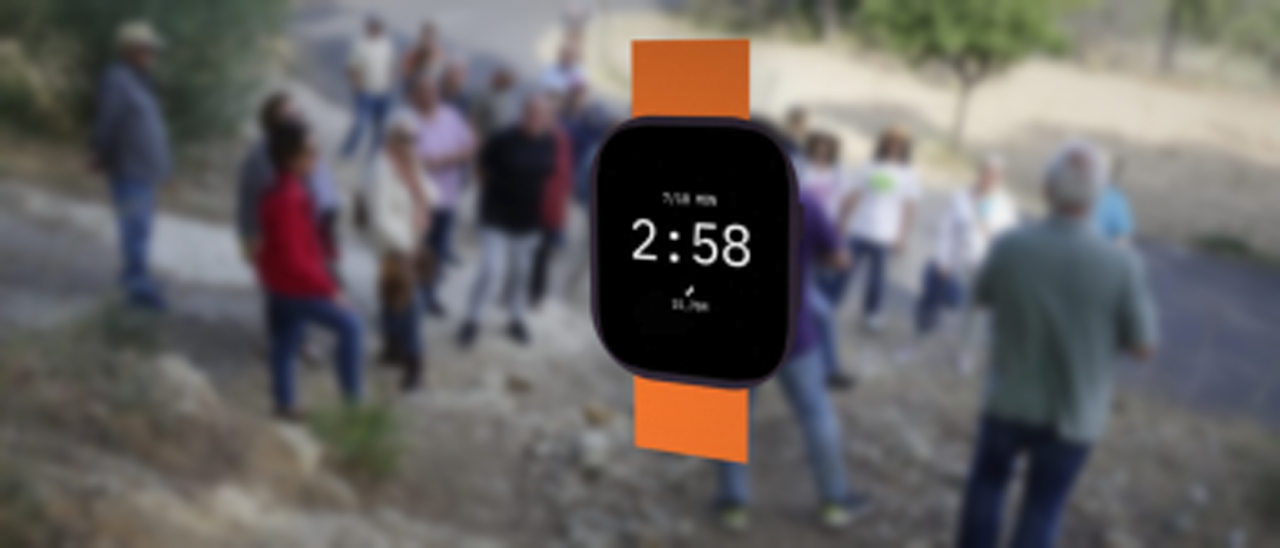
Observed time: 2:58
